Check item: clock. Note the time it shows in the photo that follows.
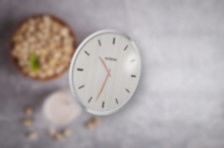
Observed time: 10:33
